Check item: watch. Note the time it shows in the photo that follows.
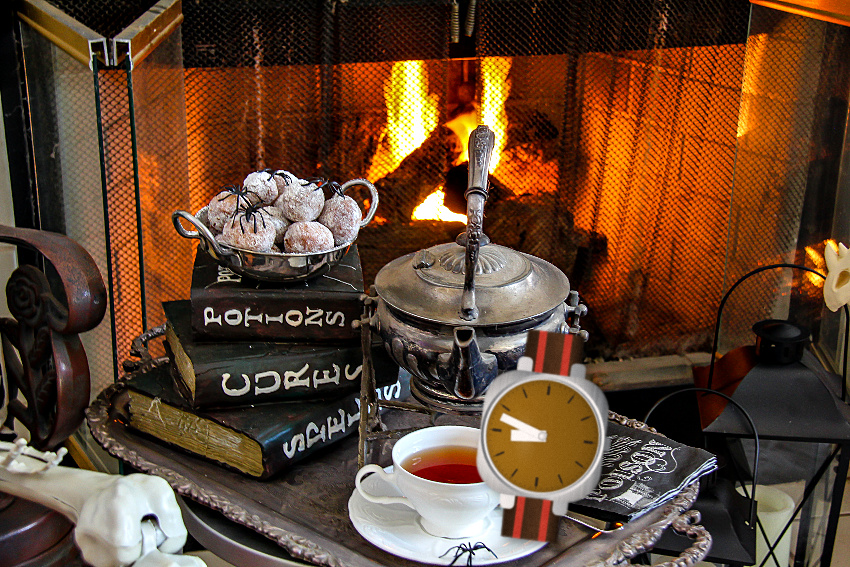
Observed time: 8:48
